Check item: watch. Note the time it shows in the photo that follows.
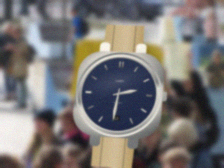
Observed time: 2:31
